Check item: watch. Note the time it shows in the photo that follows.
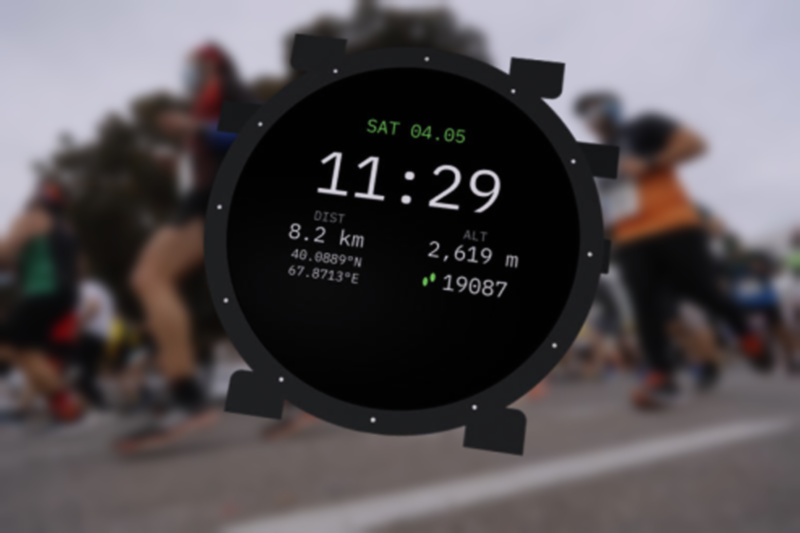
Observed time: 11:29
